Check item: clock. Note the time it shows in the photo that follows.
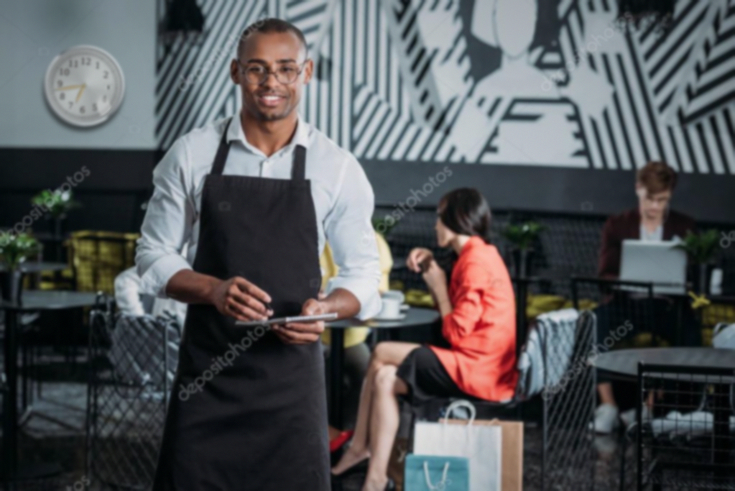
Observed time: 6:43
